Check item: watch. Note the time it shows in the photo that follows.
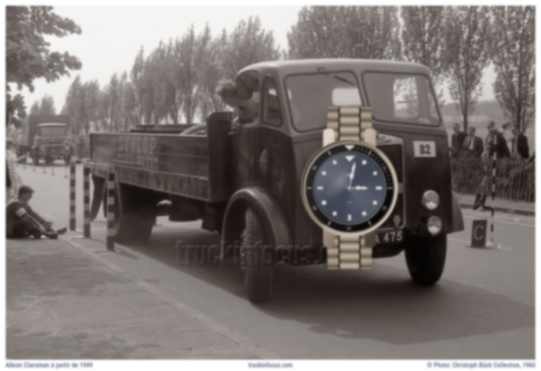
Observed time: 3:02
